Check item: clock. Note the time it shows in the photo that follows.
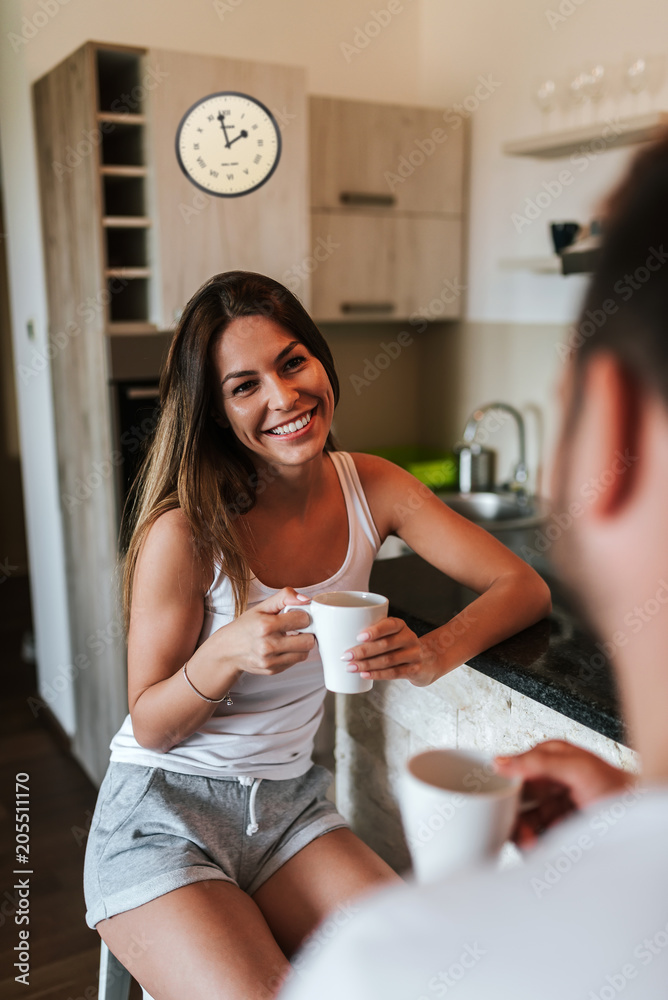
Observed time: 1:58
